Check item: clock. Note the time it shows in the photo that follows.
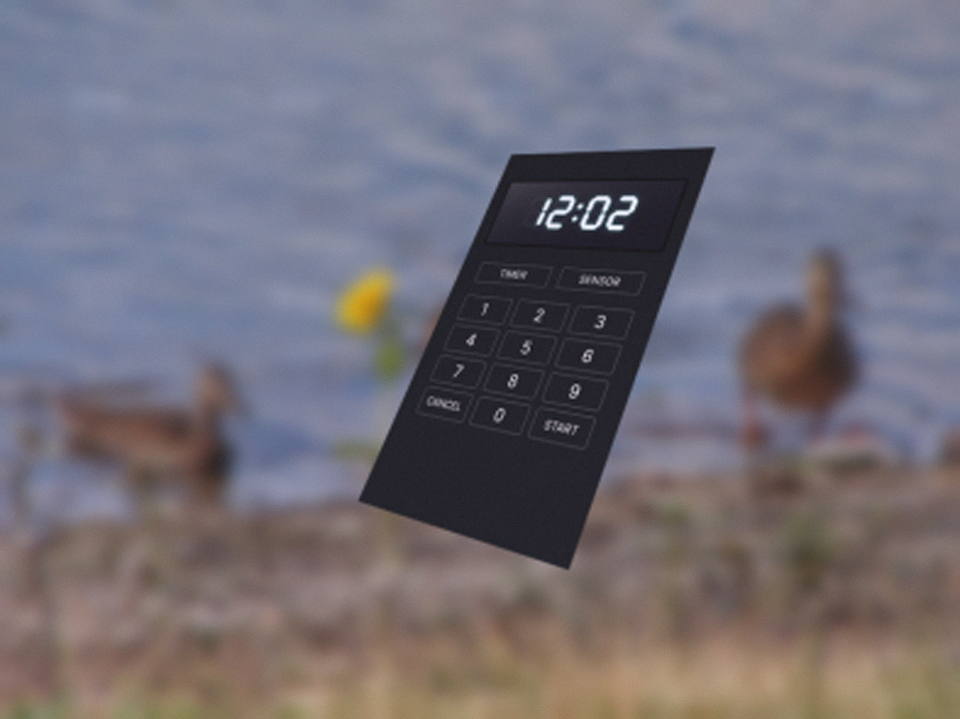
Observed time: 12:02
